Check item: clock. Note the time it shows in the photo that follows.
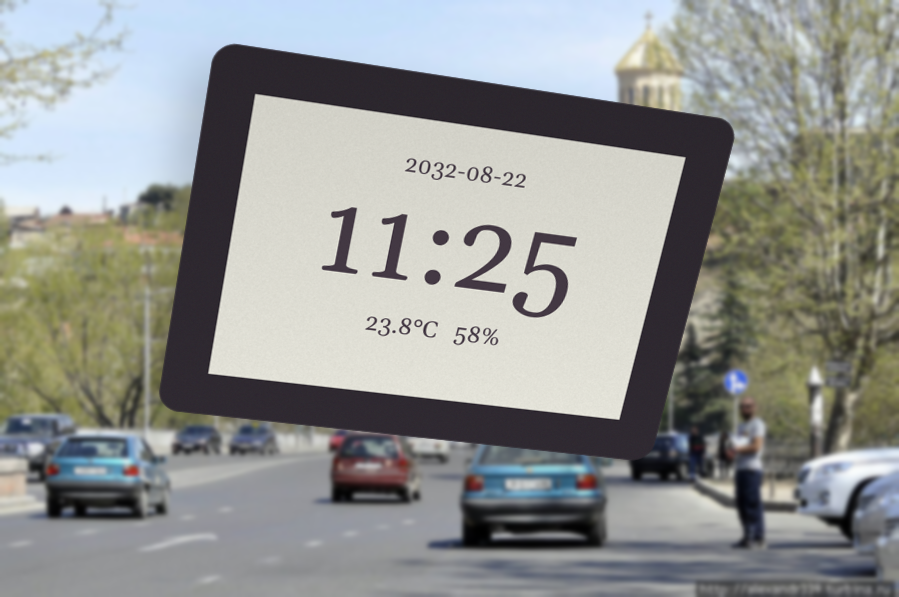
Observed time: 11:25
